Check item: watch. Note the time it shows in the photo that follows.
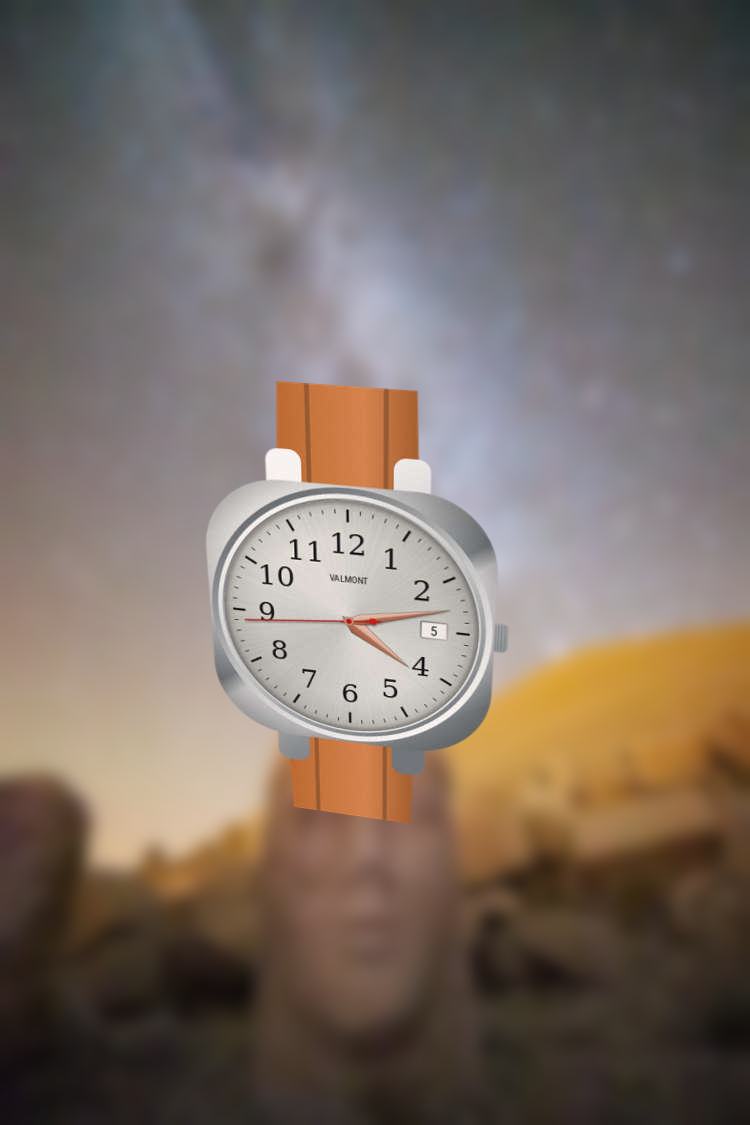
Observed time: 4:12:44
